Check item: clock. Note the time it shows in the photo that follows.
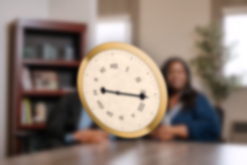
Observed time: 9:16
